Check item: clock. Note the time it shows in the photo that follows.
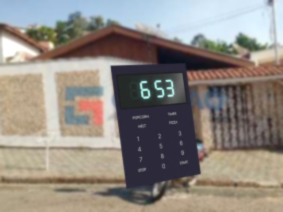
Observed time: 6:53
